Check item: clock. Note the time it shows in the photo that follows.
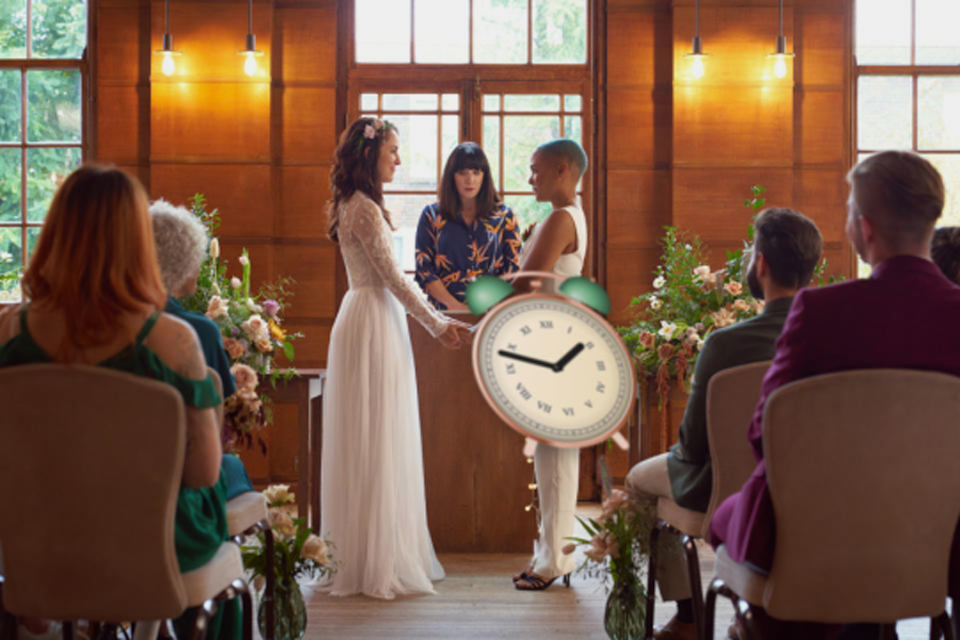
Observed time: 1:48
